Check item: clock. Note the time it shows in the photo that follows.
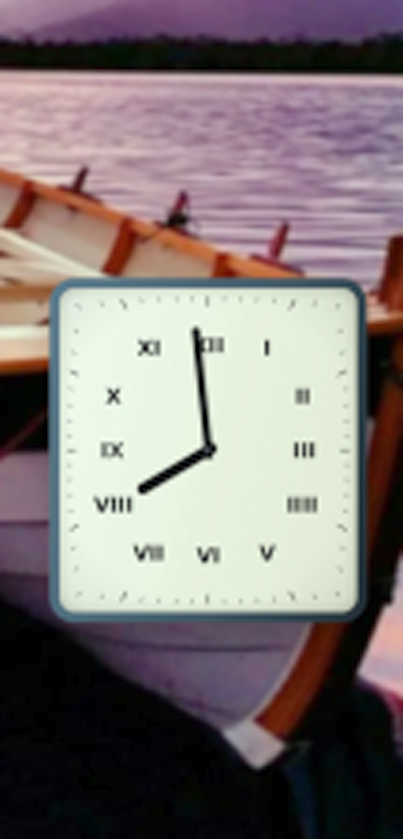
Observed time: 7:59
